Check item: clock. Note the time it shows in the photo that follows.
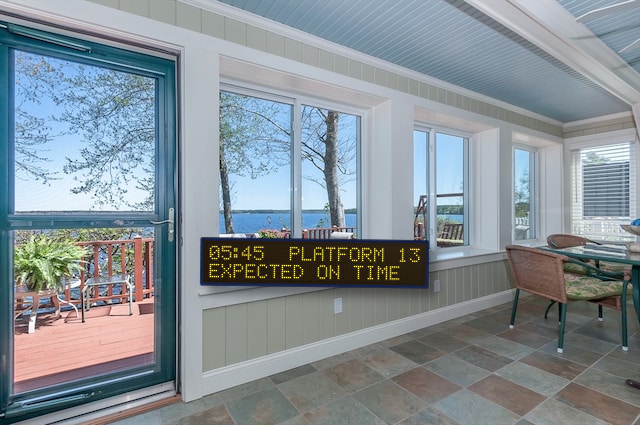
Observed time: 5:45
